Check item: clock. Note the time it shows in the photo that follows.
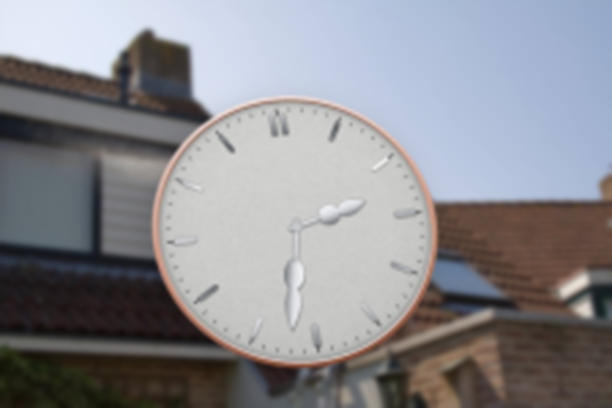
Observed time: 2:32
